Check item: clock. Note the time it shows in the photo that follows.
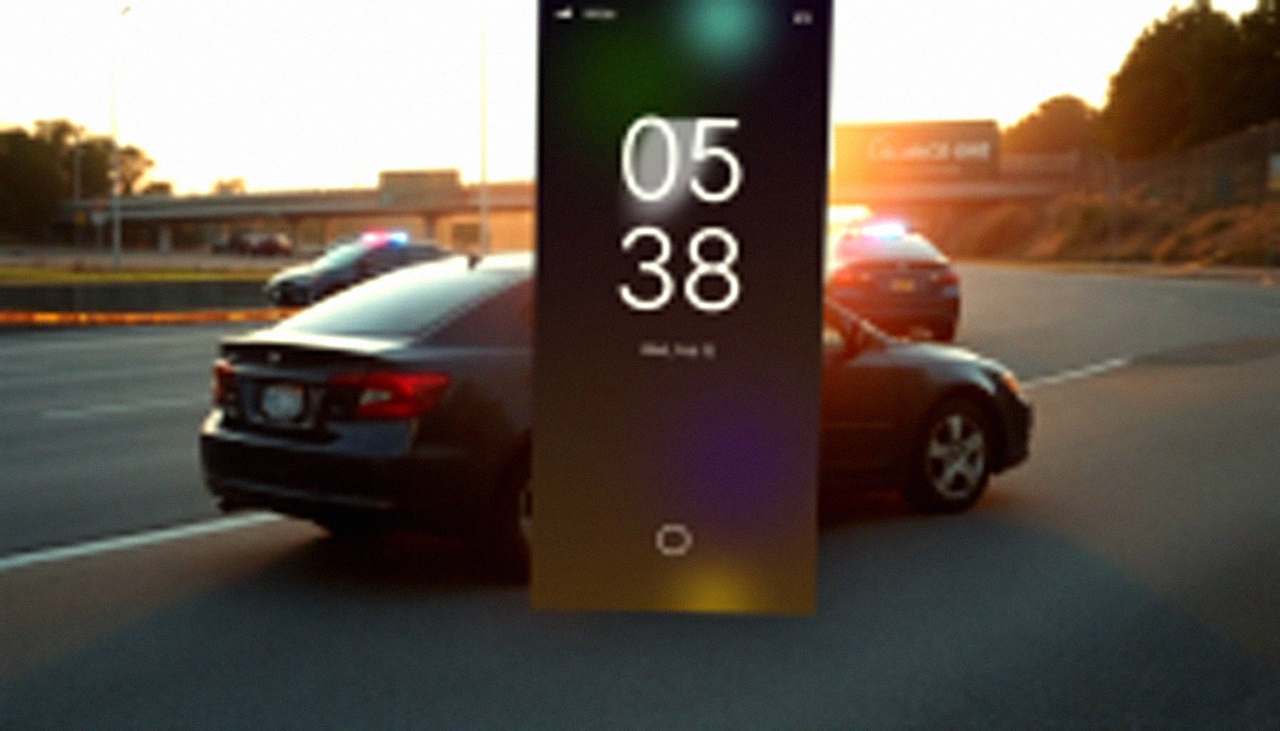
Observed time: 5:38
